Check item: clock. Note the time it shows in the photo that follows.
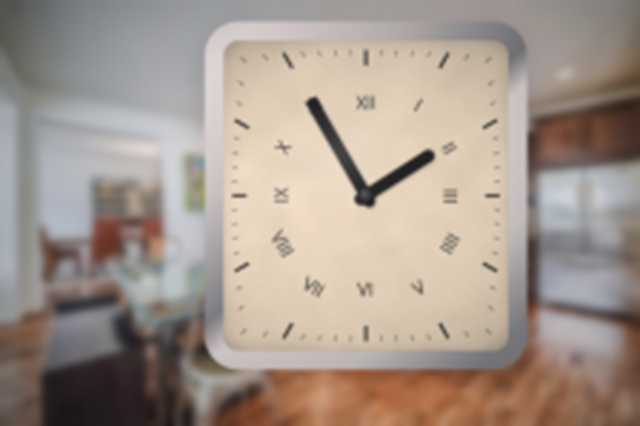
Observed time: 1:55
